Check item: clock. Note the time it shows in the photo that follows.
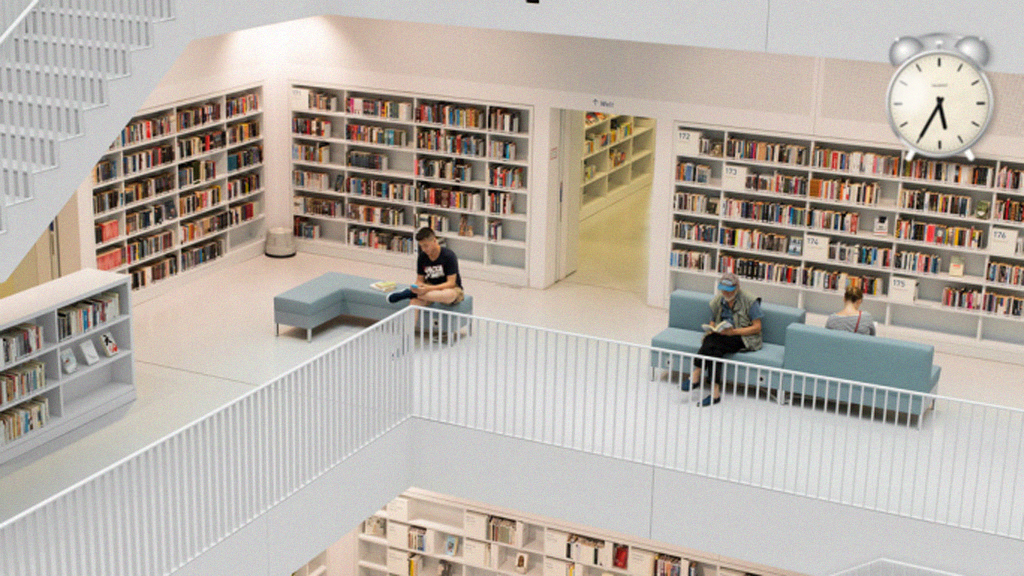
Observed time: 5:35
